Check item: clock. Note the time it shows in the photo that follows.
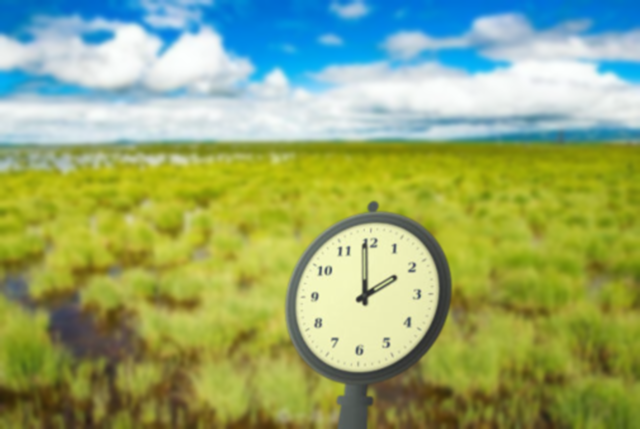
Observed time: 1:59
